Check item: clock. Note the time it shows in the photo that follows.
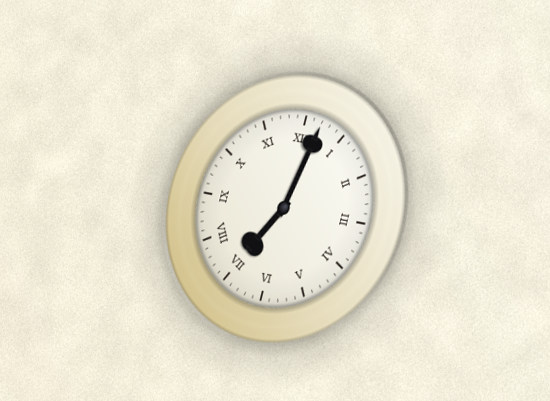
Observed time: 7:02
